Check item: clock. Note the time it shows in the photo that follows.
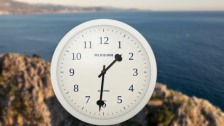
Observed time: 1:31
